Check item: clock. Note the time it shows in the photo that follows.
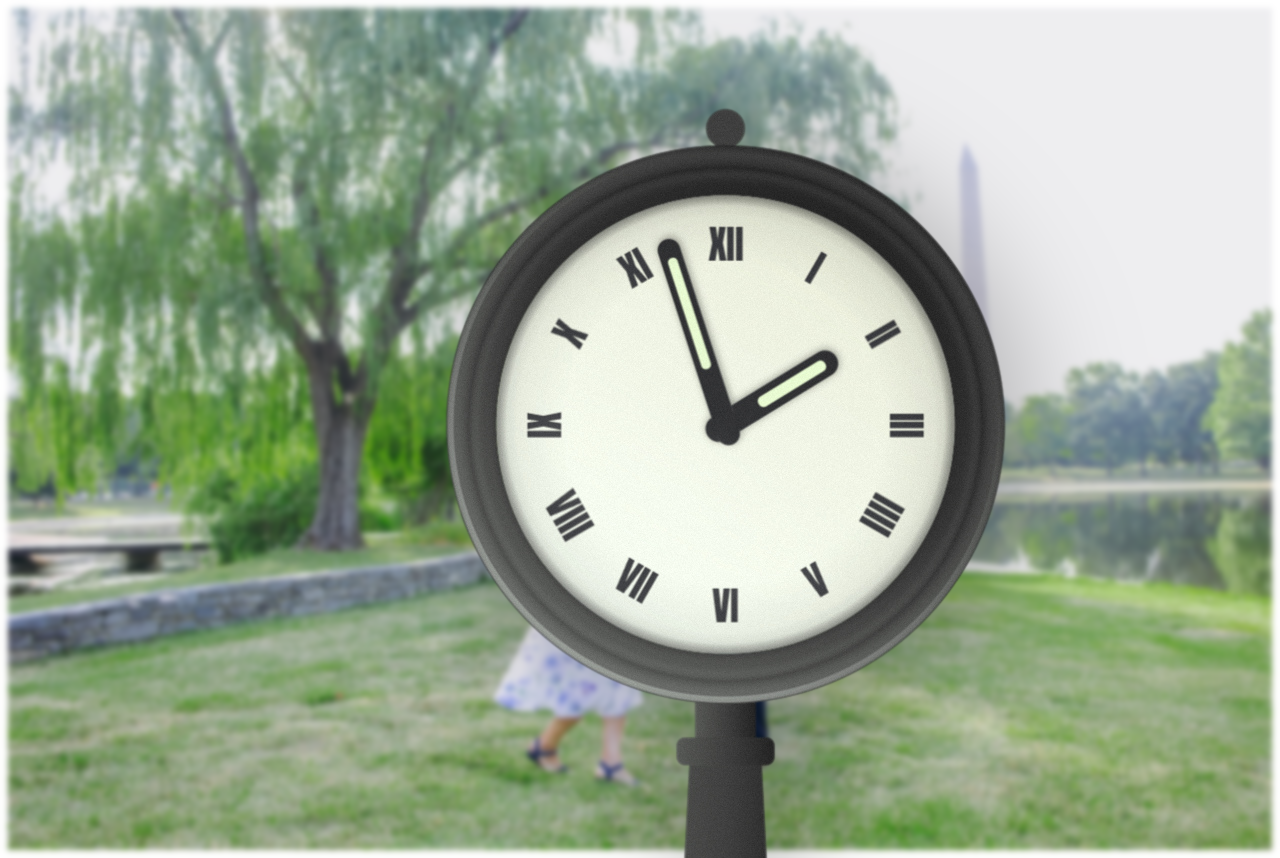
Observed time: 1:57
